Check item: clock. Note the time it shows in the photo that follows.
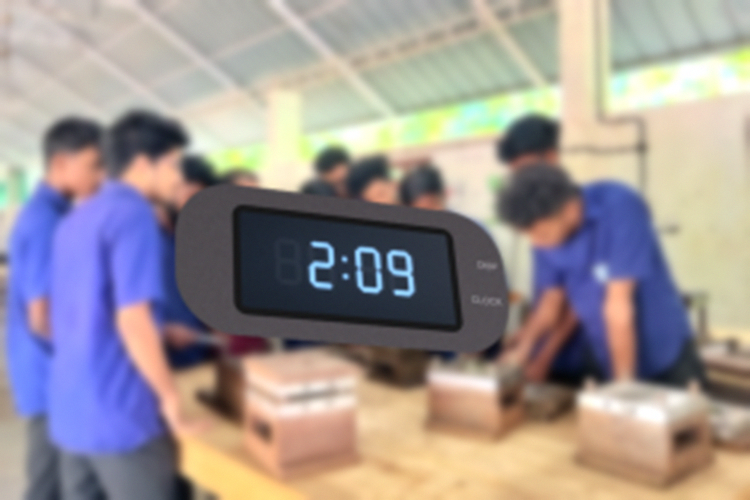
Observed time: 2:09
